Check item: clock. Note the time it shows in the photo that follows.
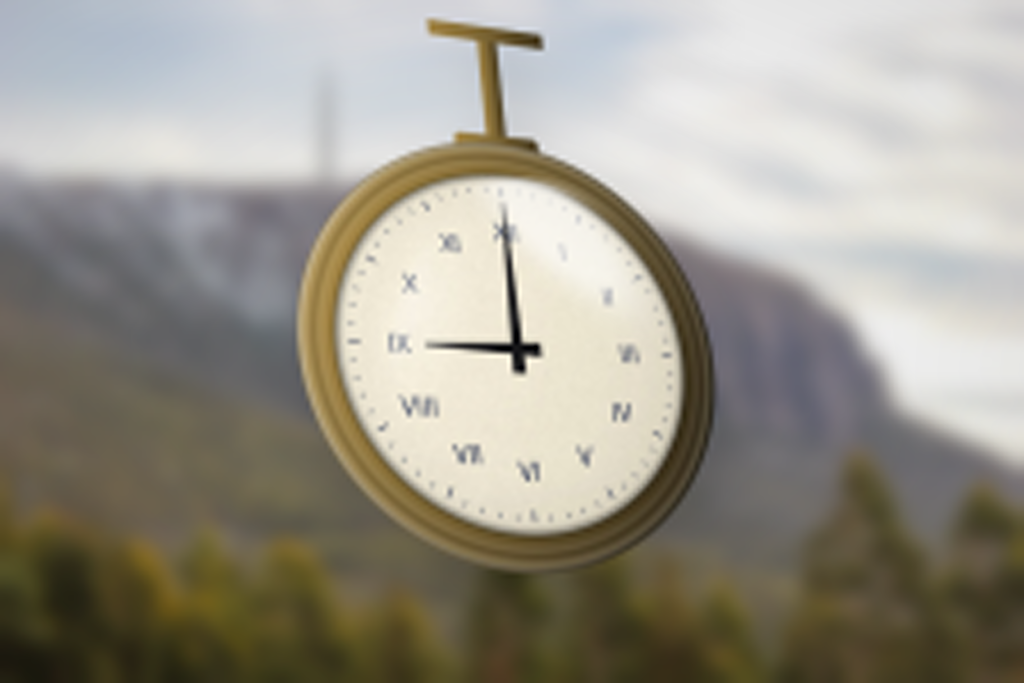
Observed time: 9:00
